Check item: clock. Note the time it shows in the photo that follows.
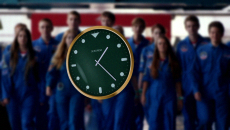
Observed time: 1:23
